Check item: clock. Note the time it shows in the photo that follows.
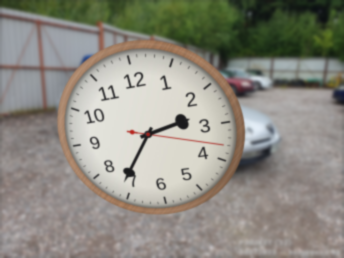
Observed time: 2:36:18
